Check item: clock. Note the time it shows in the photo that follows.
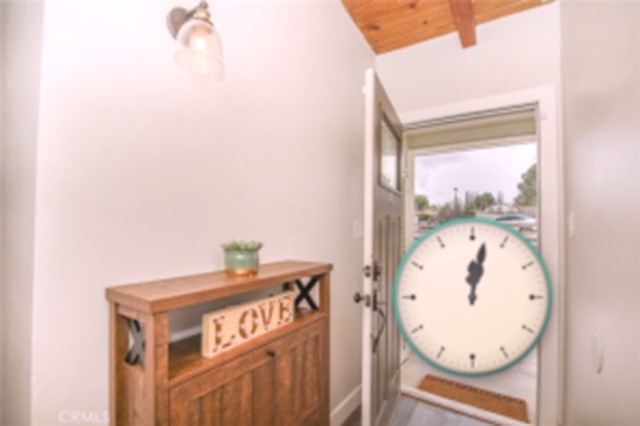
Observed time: 12:02
